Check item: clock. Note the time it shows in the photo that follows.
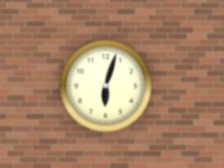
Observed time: 6:03
